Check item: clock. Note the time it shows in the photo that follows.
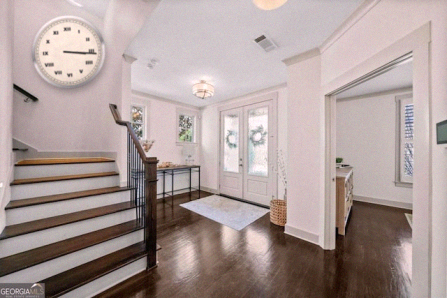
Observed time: 3:16
